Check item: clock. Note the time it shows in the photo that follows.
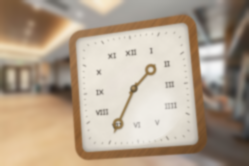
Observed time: 1:35
